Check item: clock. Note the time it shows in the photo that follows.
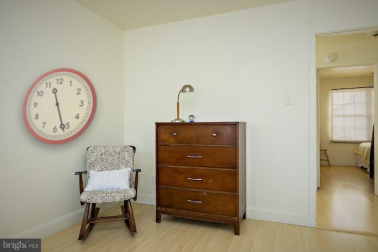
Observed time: 11:27
